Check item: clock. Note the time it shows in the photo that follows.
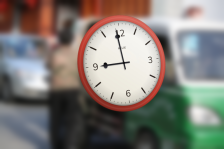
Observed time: 8:59
